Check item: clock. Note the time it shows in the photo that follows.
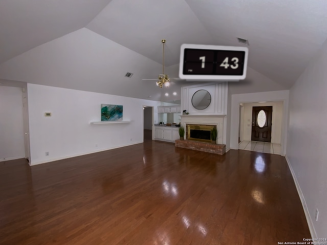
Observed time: 1:43
